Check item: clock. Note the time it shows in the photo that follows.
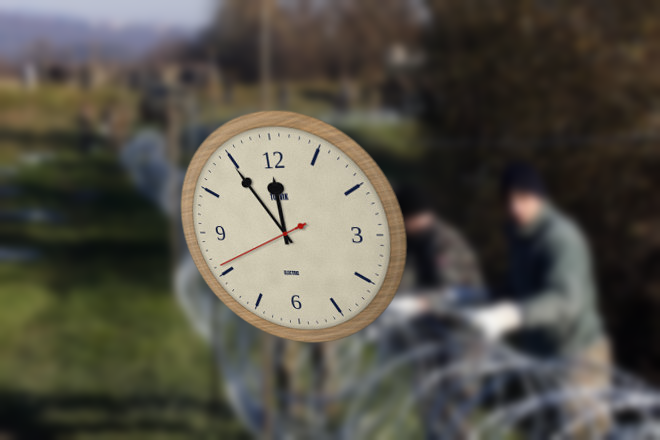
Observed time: 11:54:41
